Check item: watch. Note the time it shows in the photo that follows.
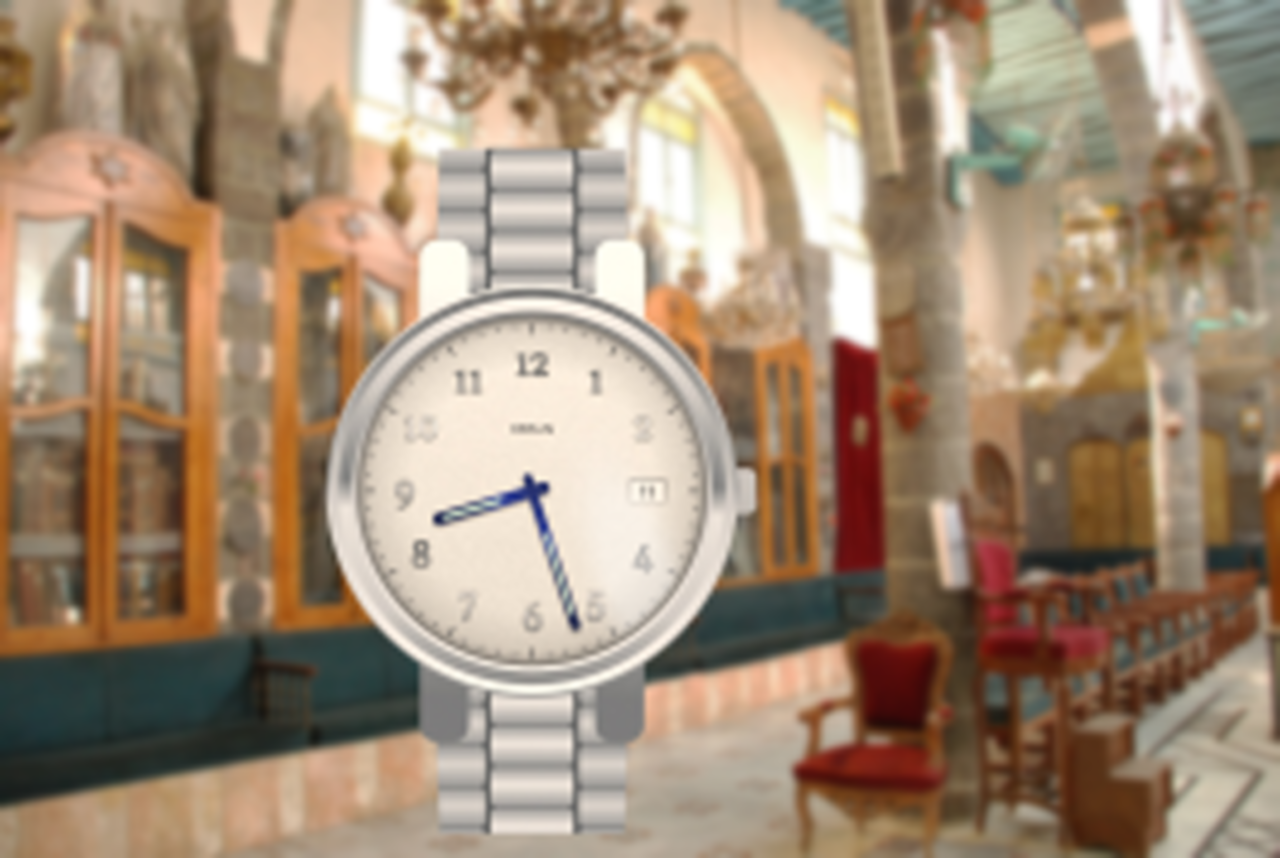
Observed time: 8:27
